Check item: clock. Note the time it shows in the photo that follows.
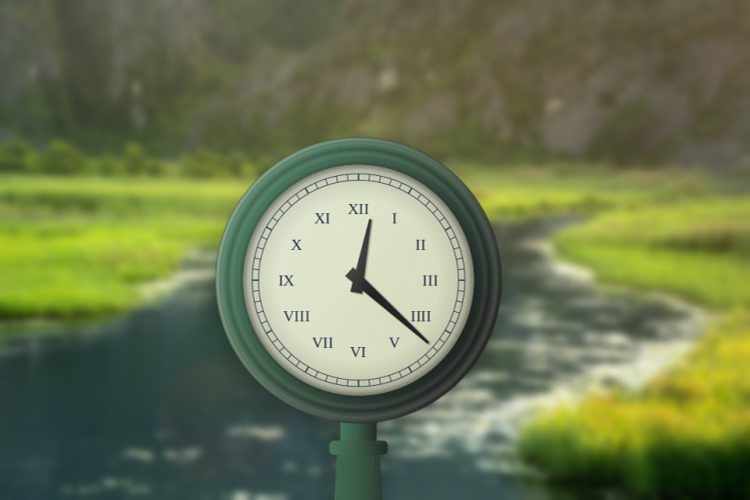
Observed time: 12:22
